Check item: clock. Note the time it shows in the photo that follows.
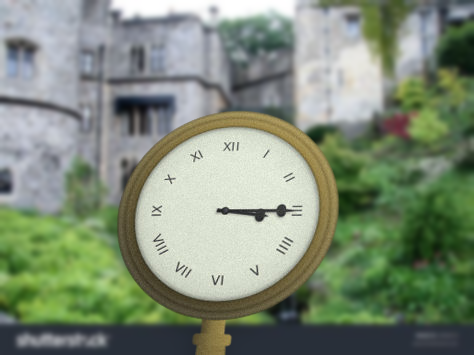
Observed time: 3:15
